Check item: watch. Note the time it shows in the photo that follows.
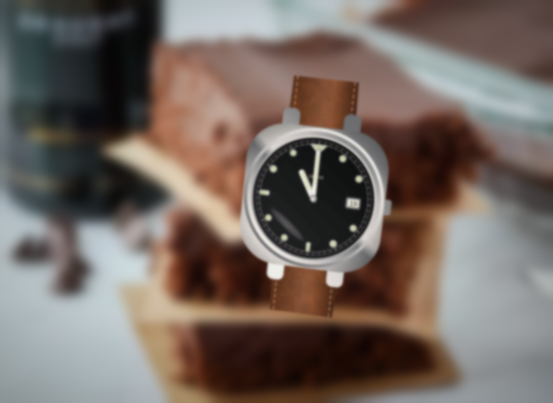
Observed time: 11:00
